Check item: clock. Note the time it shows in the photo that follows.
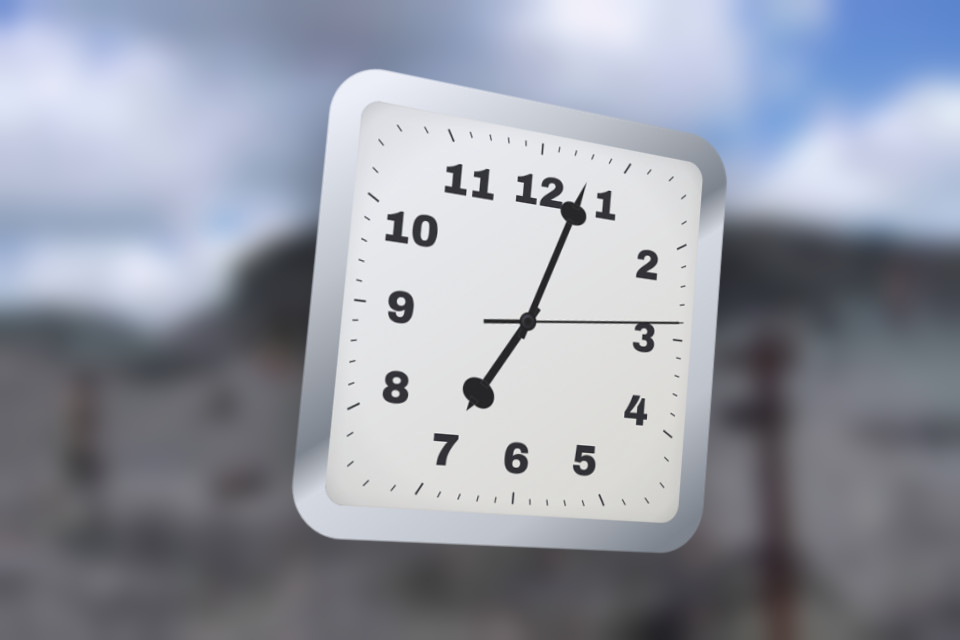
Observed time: 7:03:14
